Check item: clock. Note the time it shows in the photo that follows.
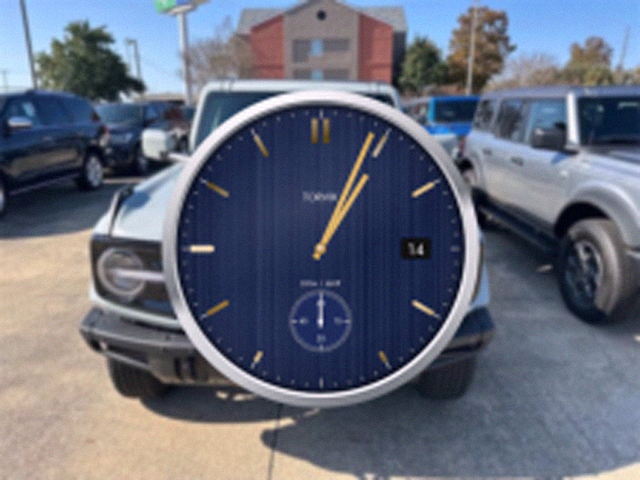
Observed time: 1:04
